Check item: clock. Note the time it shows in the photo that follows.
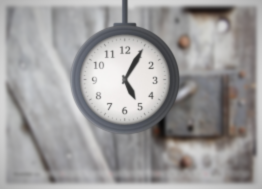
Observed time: 5:05
